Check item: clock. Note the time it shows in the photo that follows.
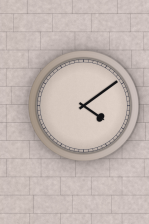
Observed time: 4:09
